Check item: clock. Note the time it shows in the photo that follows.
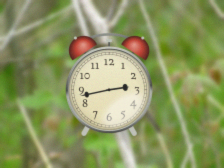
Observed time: 2:43
